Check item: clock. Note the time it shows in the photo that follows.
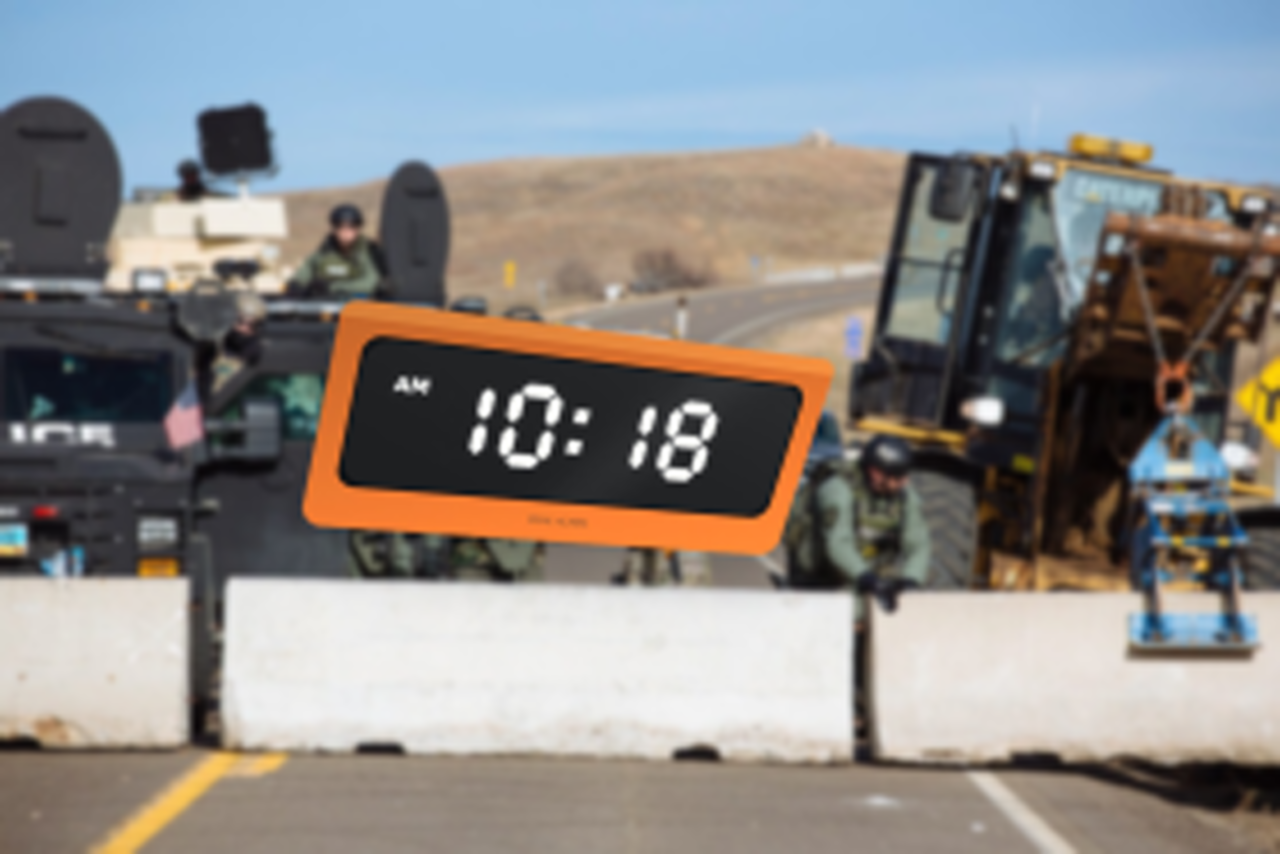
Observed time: 10:18
